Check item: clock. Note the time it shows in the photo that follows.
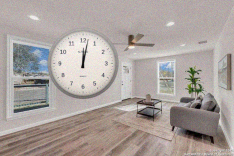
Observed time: 12:02
